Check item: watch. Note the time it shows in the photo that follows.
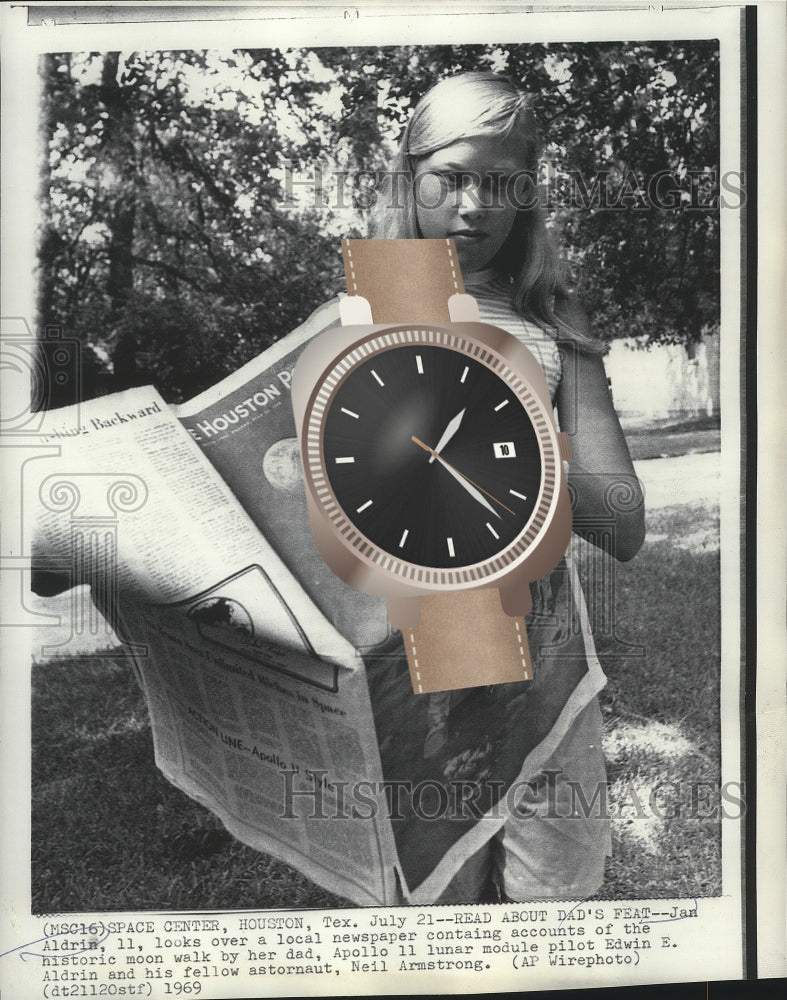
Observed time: 1:23:22
